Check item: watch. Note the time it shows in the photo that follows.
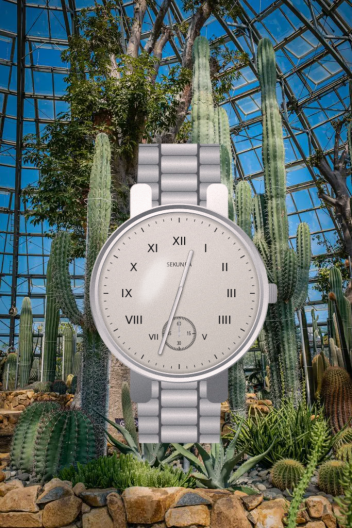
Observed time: 12:33
